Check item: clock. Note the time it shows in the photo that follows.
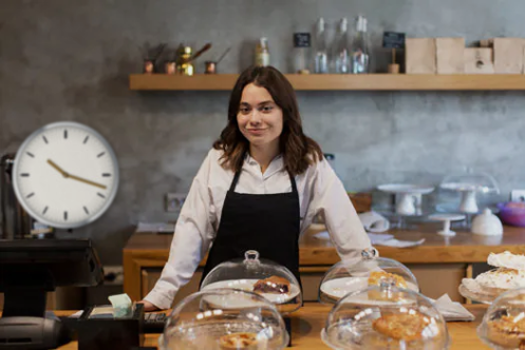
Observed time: 10:18
